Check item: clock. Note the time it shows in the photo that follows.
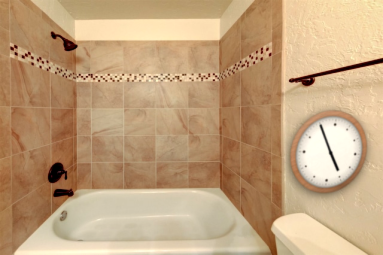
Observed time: 4:55
